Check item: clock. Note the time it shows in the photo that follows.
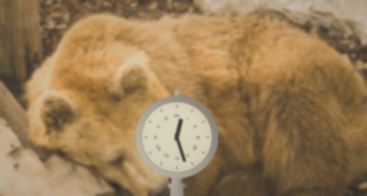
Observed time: 12:27
